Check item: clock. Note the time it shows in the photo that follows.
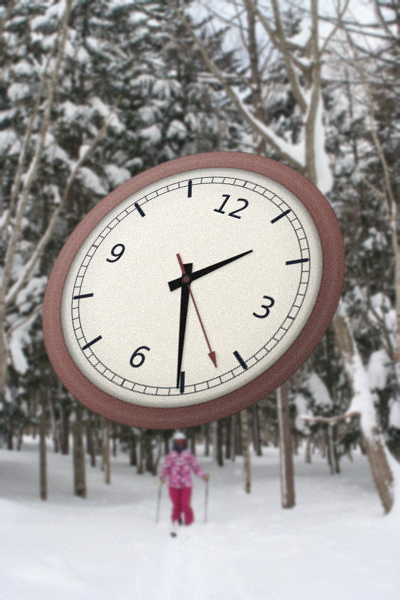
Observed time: 1:25:22
